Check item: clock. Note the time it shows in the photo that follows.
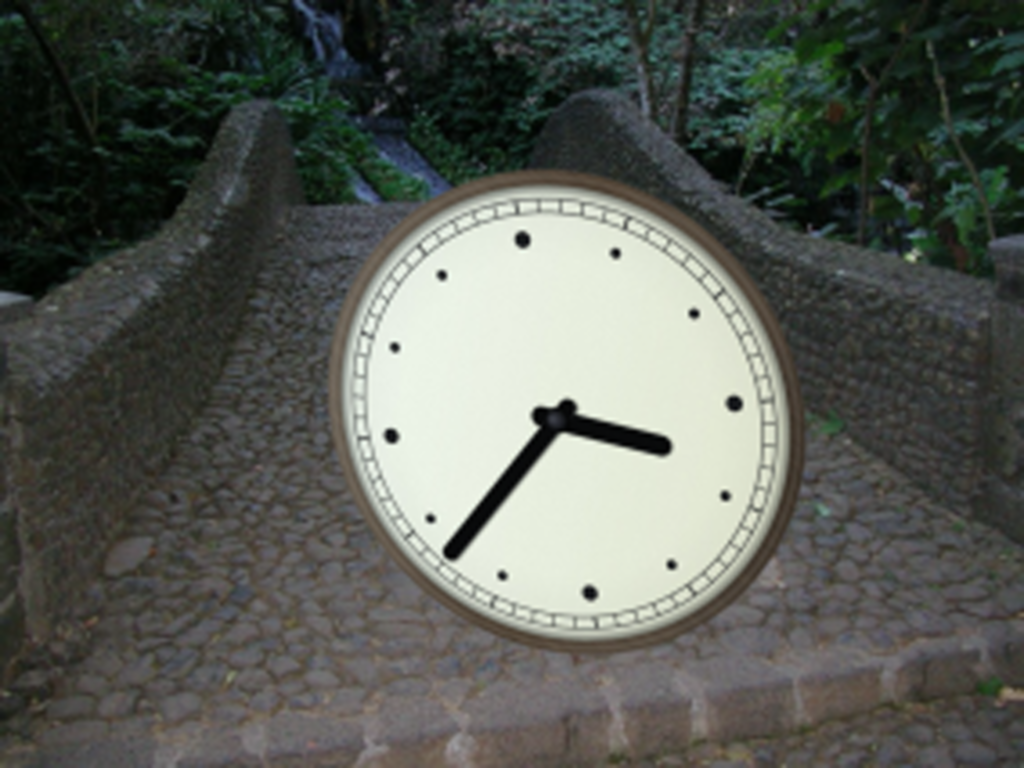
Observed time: 3:38
